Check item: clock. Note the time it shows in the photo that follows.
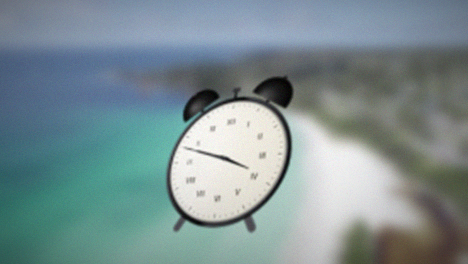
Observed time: 3:48
